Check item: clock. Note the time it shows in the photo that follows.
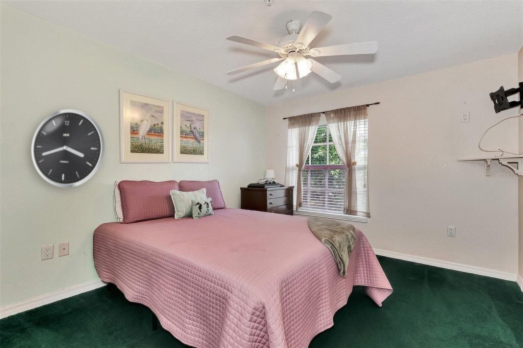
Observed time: 3:42
